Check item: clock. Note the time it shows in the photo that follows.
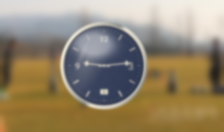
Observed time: 9:14
